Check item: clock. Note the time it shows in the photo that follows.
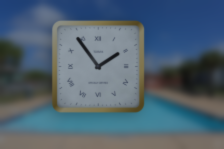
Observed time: 1:54
